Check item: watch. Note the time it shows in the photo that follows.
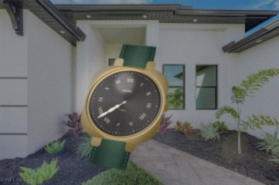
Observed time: 7:38
